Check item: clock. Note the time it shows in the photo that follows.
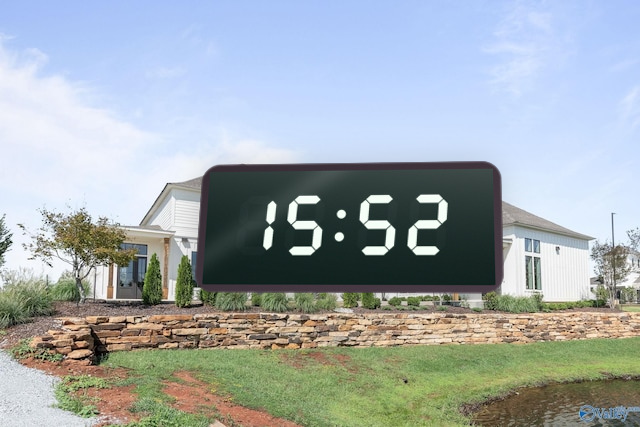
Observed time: 15:52
